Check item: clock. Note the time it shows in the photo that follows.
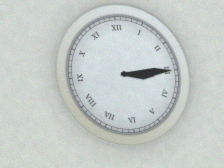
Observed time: 3:15
